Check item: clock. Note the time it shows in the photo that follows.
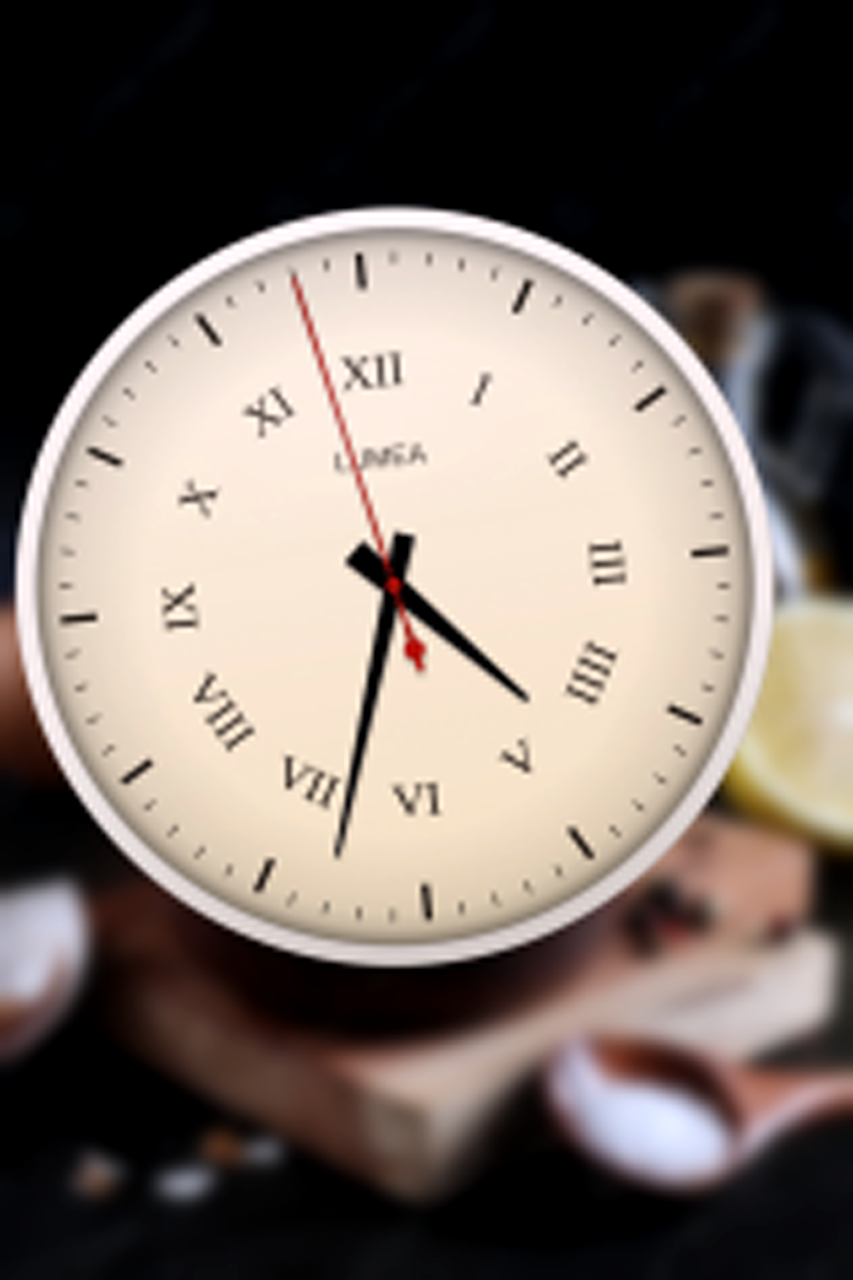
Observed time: 4:32:58
